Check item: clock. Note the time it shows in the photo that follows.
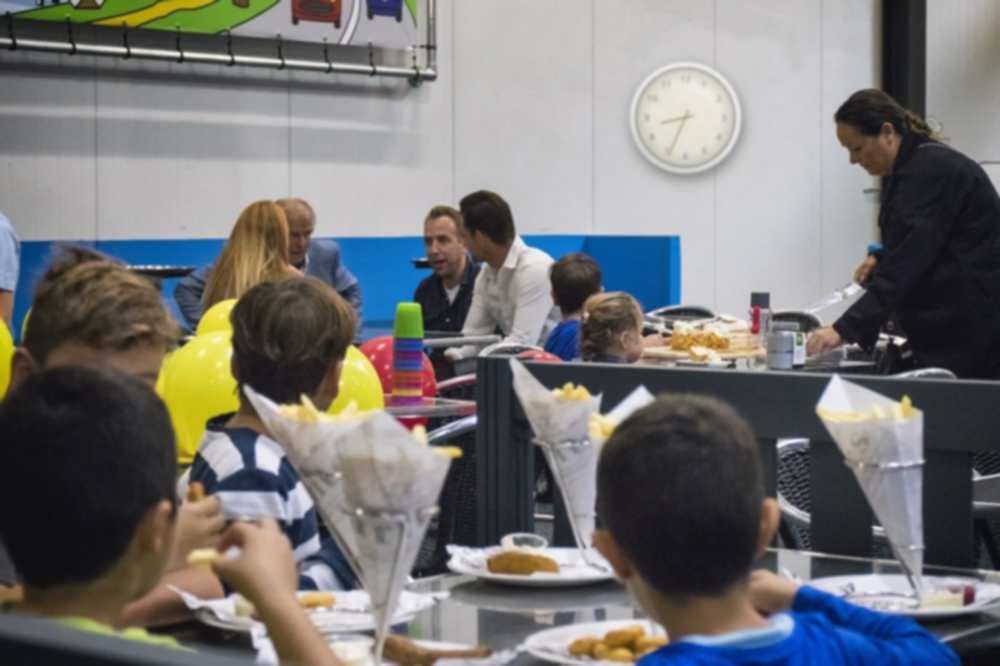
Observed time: 8:34
